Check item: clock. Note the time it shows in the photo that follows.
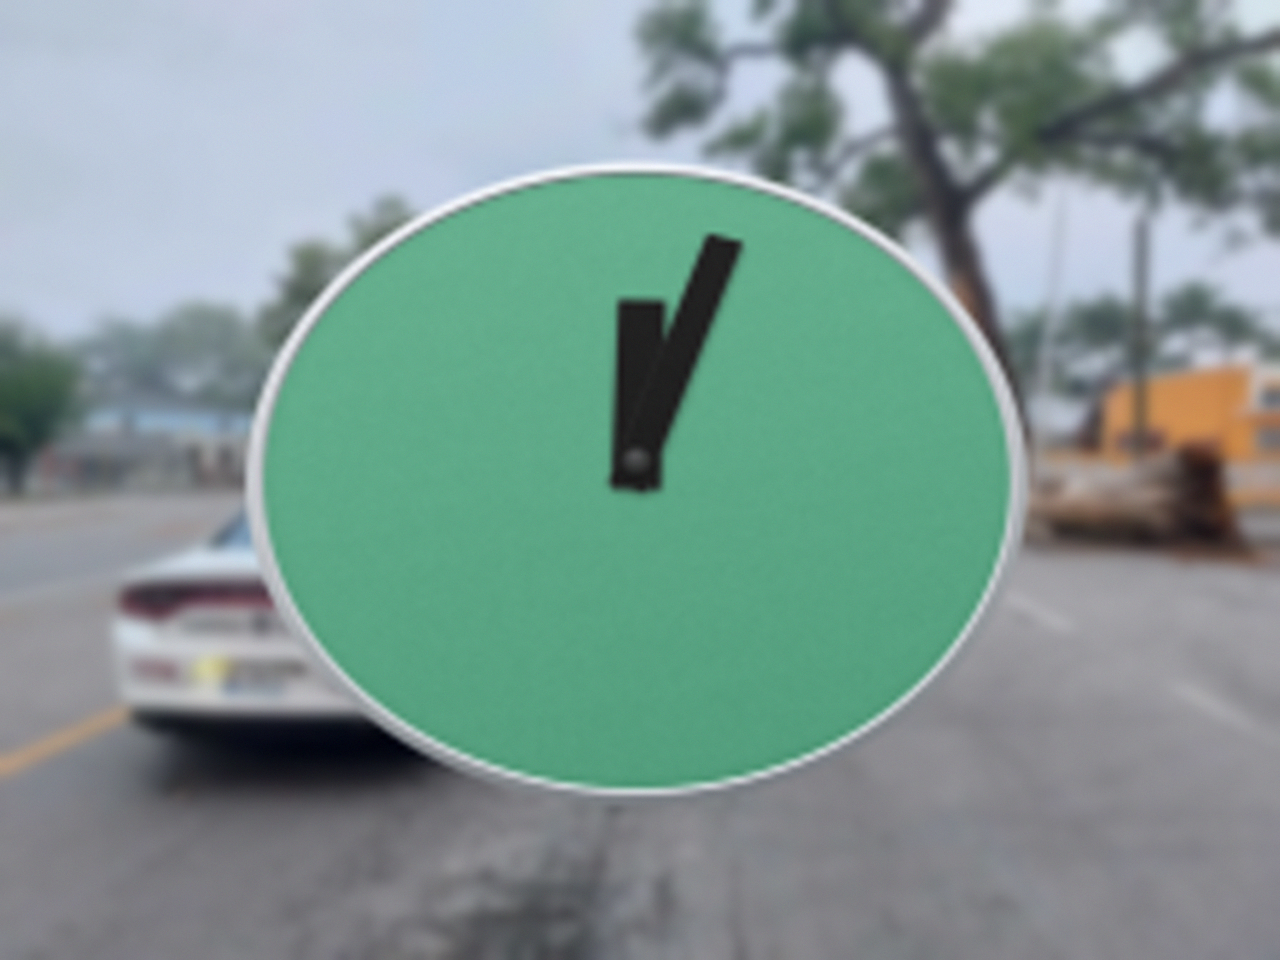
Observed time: 12:03
